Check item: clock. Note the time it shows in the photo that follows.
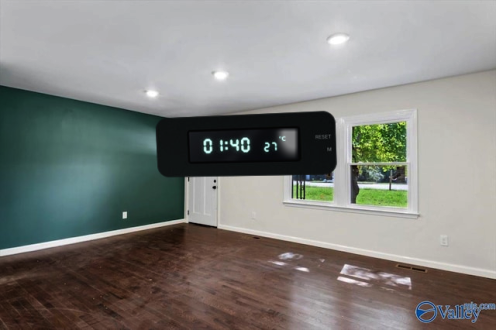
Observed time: 1:40
